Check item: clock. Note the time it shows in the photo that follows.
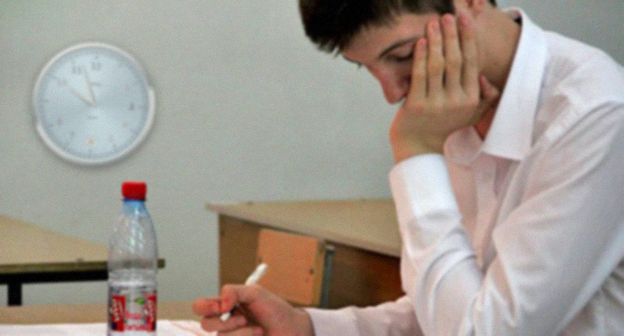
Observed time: 9:57
